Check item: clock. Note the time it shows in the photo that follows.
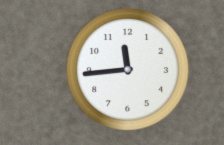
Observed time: 11:44
